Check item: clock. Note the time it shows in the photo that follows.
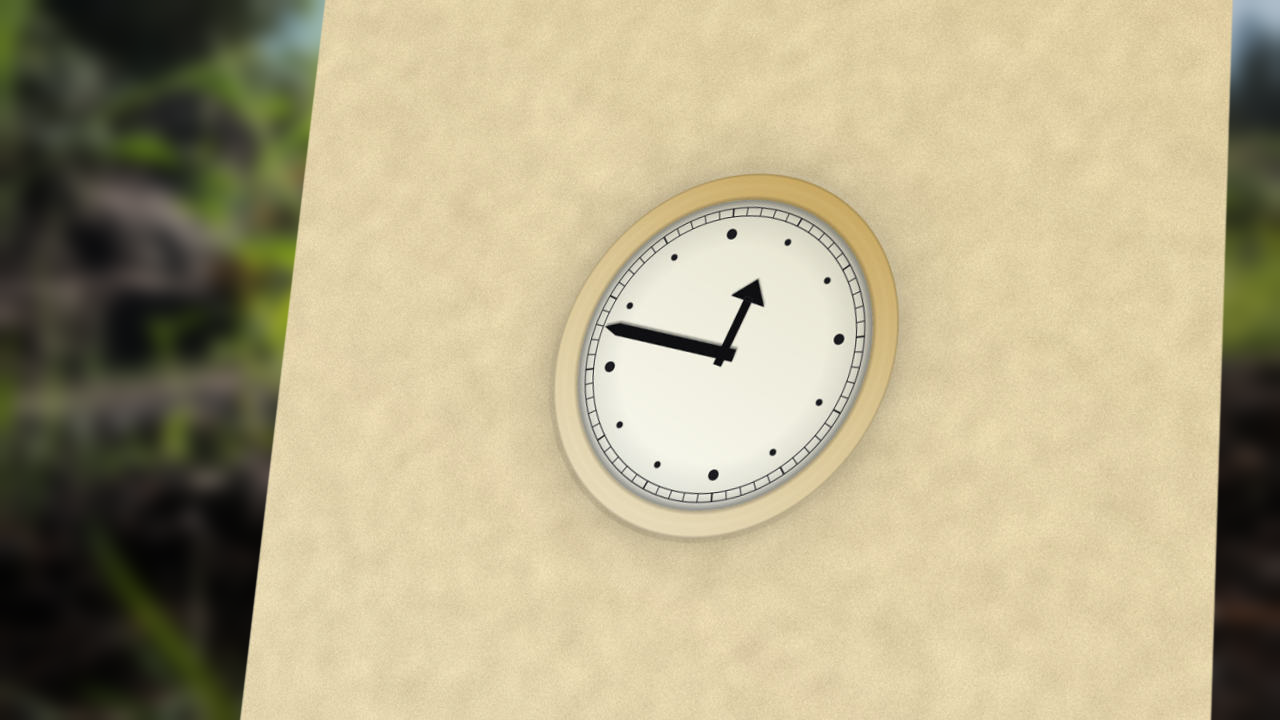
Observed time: 12:48
